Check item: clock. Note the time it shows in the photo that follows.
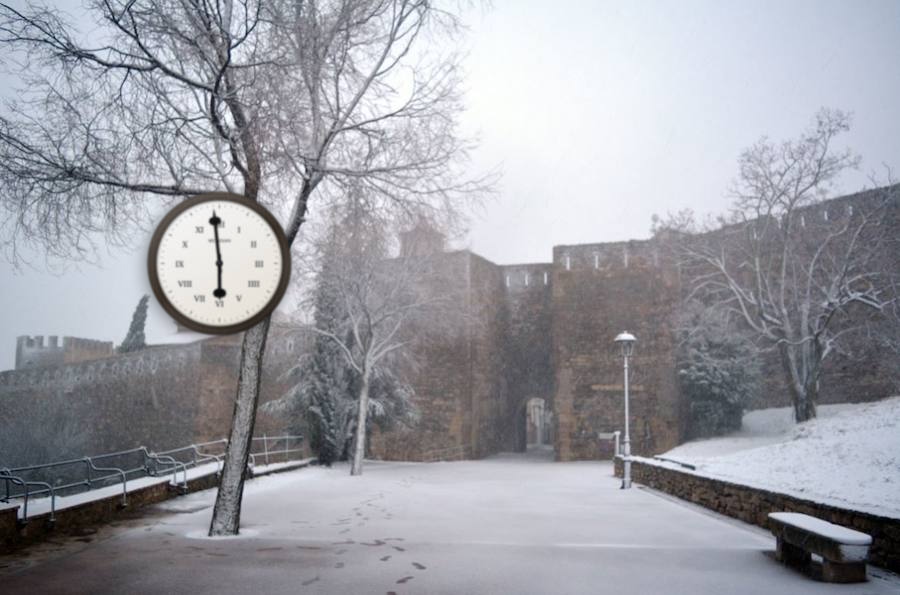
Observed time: 5:59
